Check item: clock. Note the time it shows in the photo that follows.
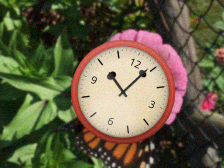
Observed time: 10:04
